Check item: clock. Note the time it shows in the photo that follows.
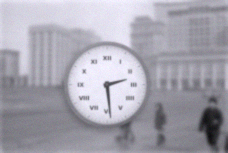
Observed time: 2:29
